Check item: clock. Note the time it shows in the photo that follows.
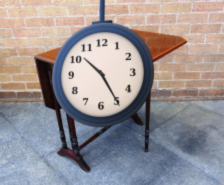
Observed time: 10:25
